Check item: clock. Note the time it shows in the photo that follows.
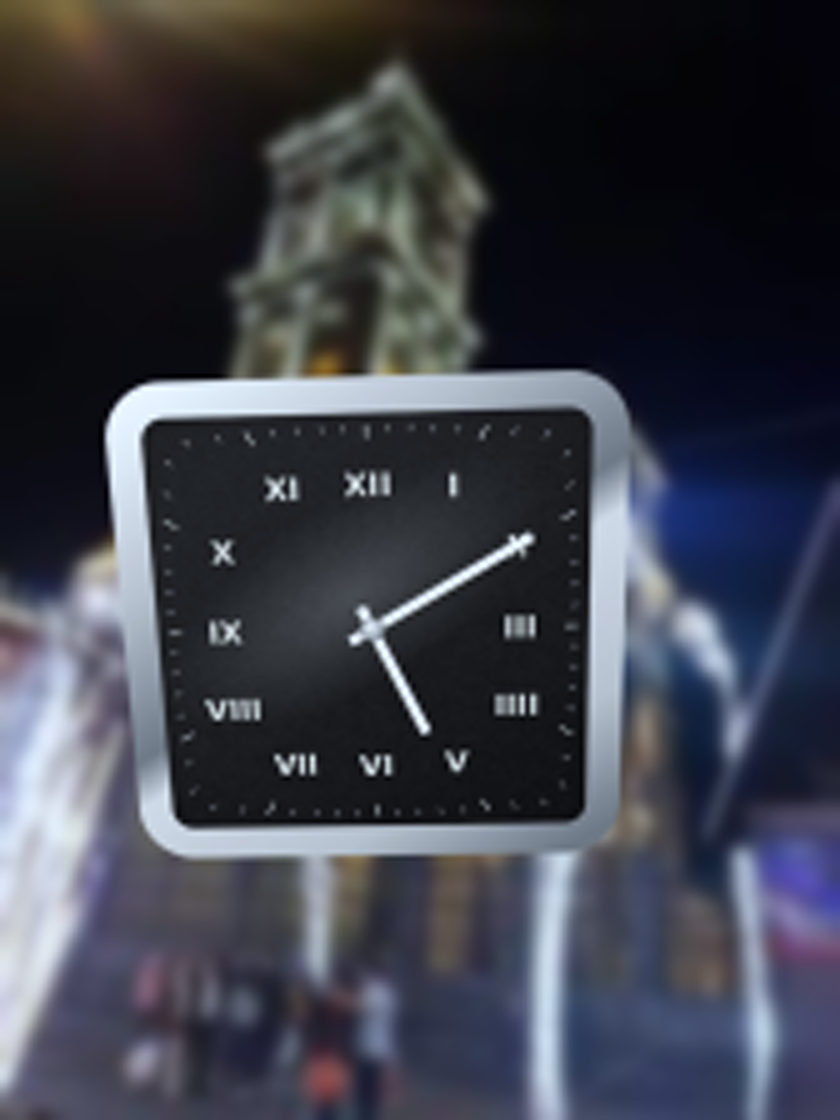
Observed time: 5:10
